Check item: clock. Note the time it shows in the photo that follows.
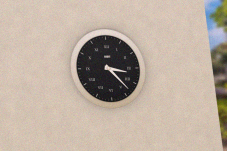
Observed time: 3:23
